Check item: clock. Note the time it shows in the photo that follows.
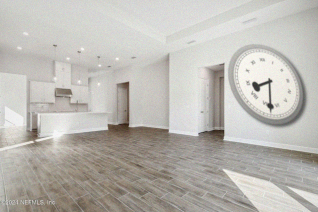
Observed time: 8:33
